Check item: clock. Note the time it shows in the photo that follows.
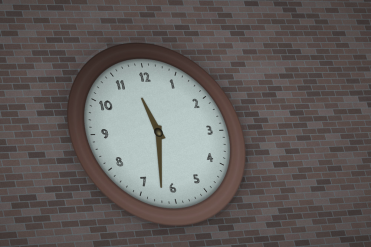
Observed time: 11:32
